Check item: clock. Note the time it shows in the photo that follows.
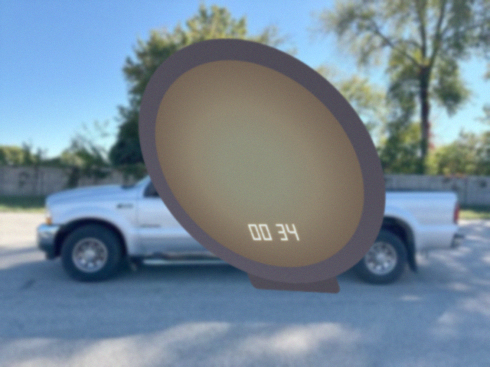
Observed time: 0:34
